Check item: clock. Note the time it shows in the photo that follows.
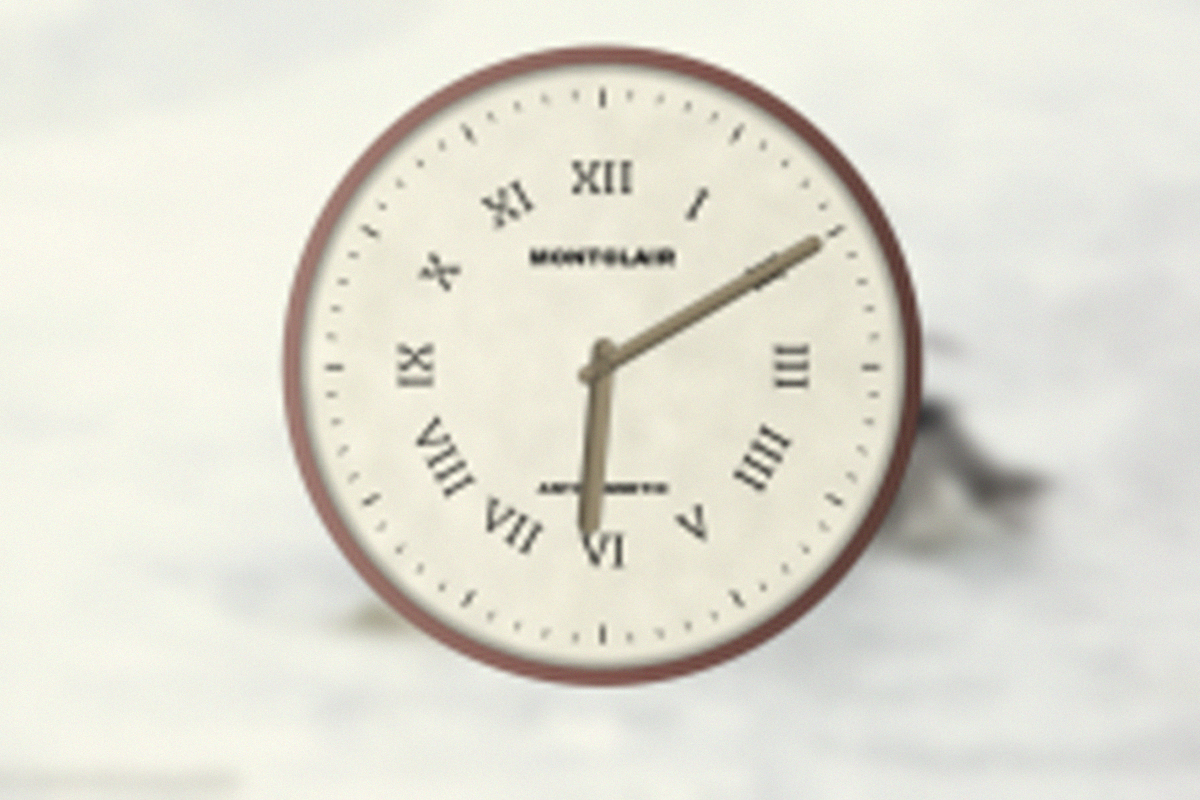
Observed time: 6:10
